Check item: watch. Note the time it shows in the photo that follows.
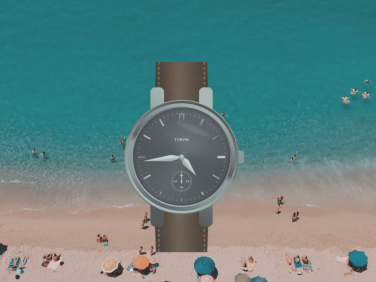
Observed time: 4:44
